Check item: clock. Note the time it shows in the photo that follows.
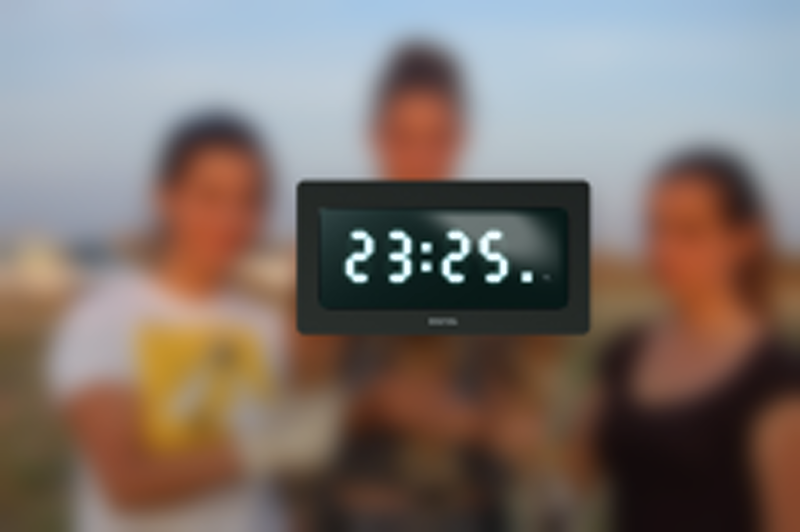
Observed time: 23:25
